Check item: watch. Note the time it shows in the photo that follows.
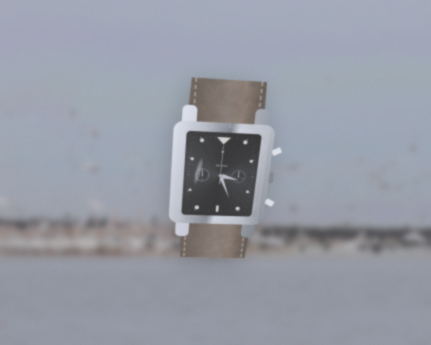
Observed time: 3:26
